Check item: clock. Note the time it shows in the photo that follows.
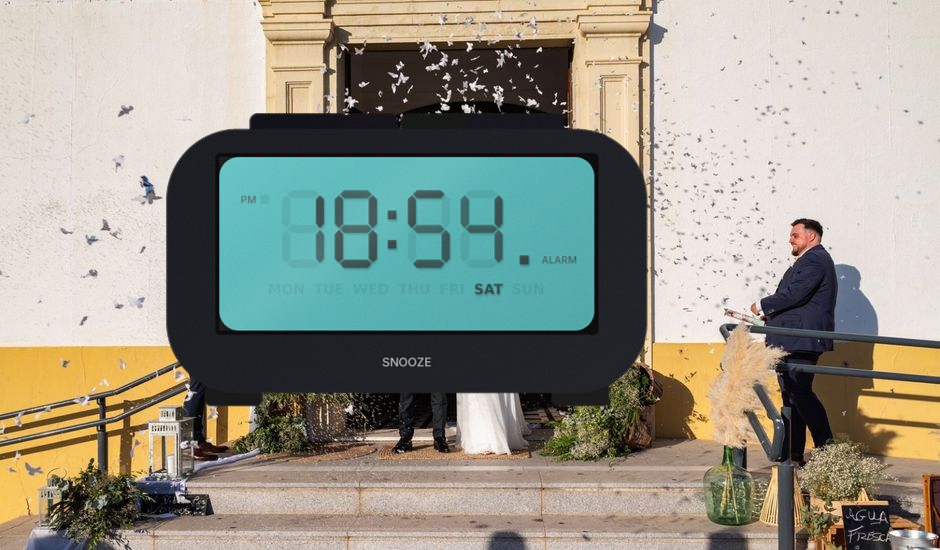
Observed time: 18:54
